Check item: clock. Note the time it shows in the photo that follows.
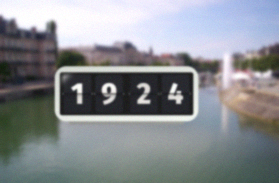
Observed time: 19:24
